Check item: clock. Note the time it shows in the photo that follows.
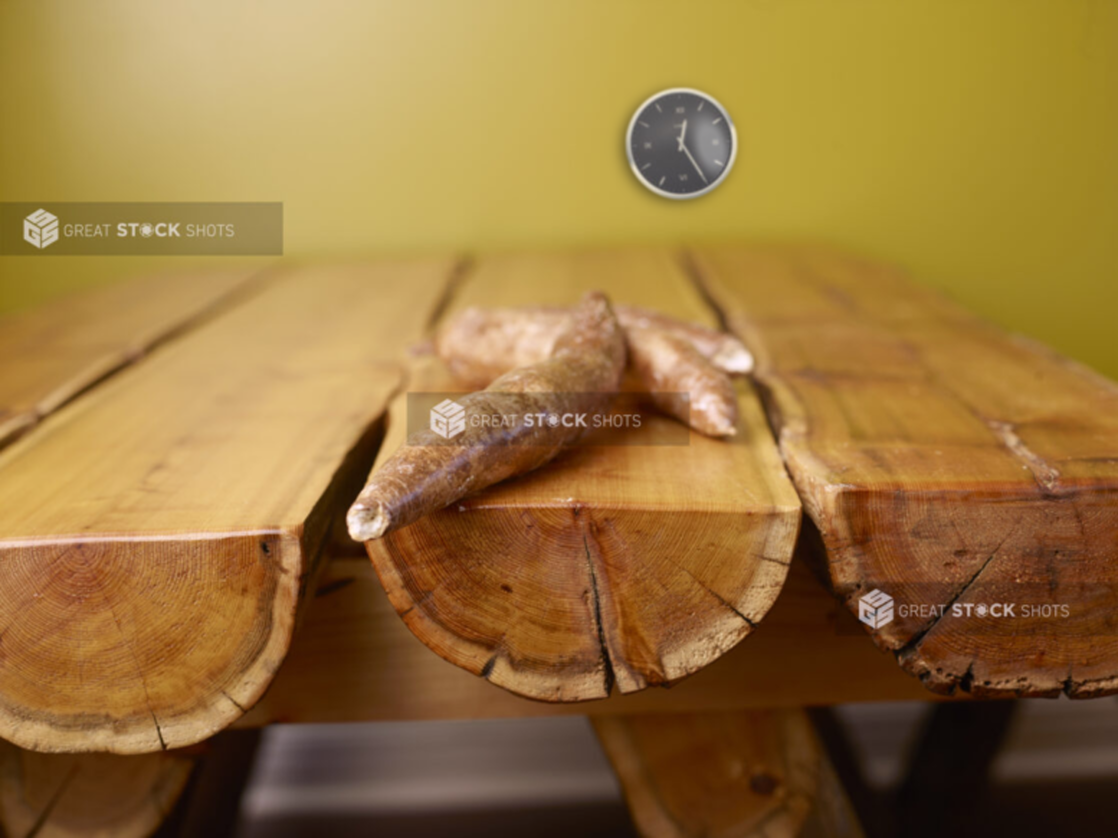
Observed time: 12:25
